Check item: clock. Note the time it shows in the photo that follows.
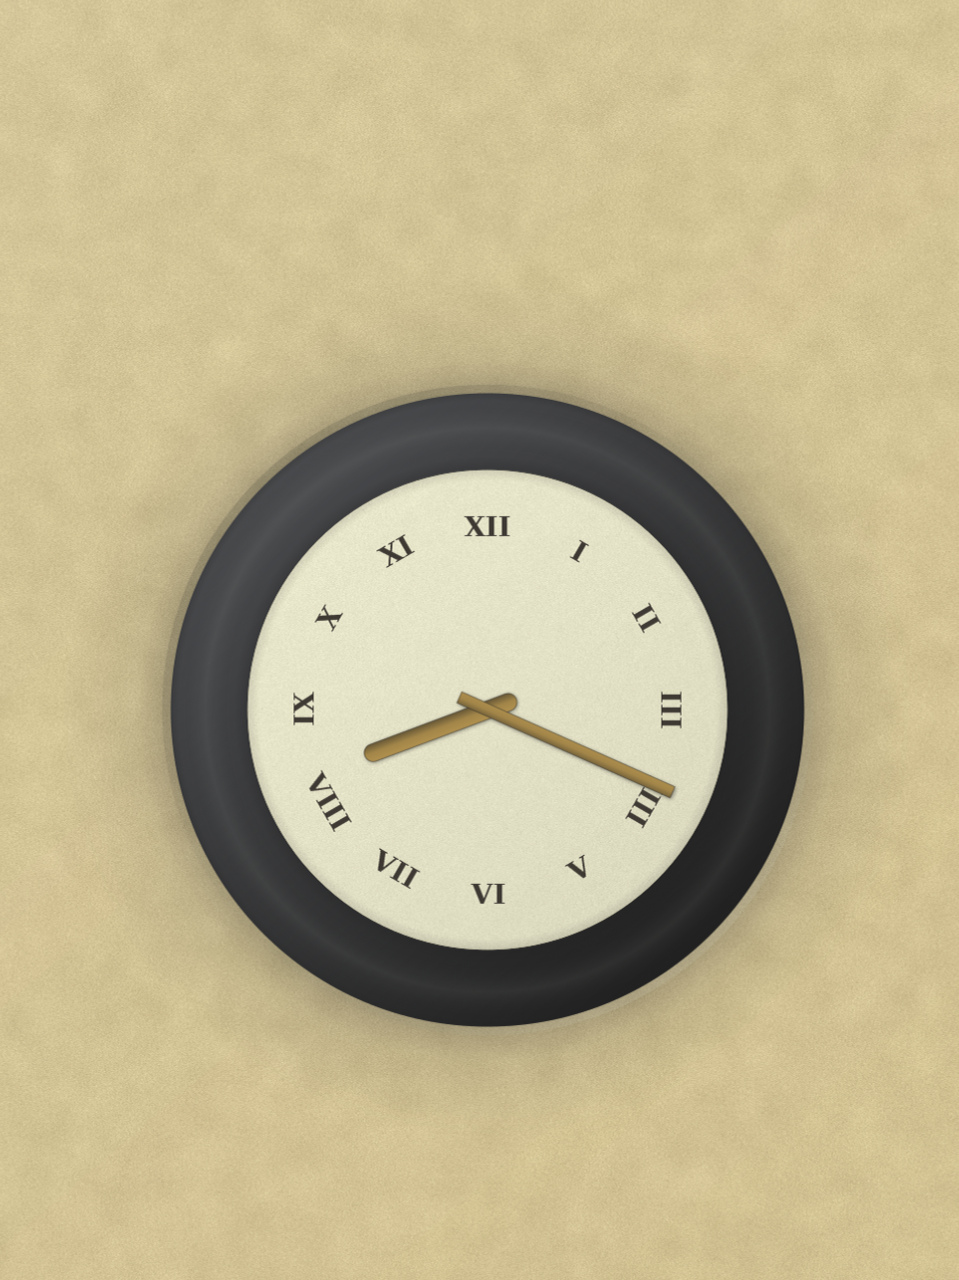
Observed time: 8:19
